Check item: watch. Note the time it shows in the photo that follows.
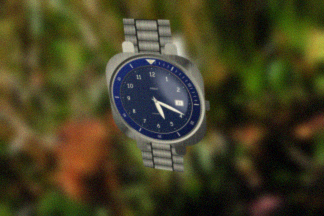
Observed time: 5:19
